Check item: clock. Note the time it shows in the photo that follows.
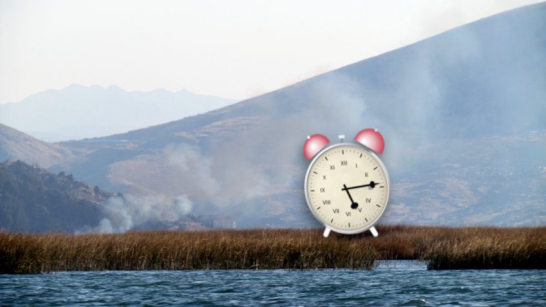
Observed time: 5:14
